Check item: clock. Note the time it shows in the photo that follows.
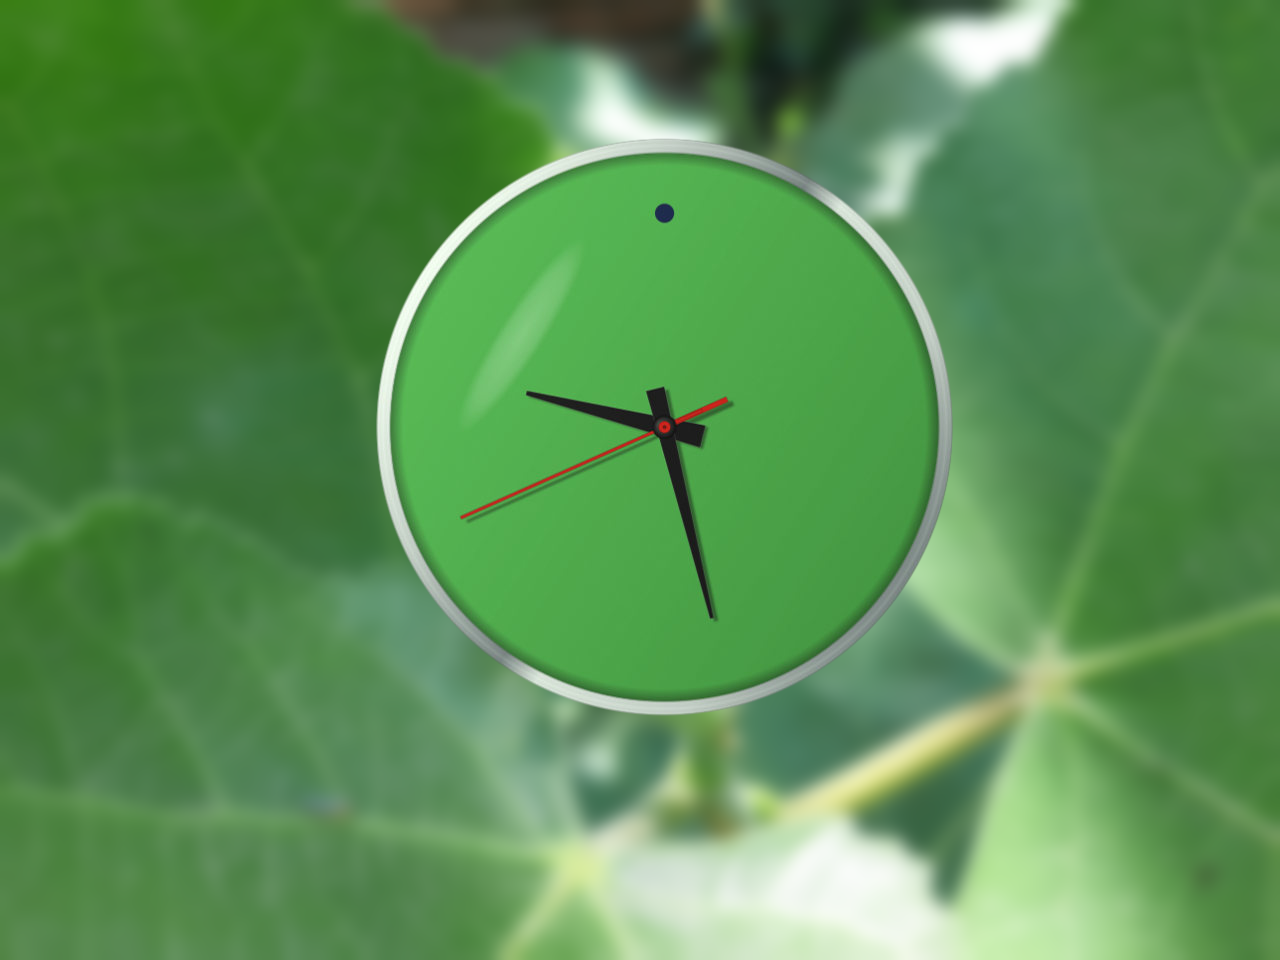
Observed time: 9:27:41
